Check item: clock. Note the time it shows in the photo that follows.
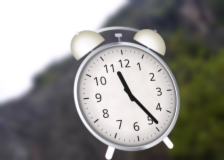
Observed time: 11:24
